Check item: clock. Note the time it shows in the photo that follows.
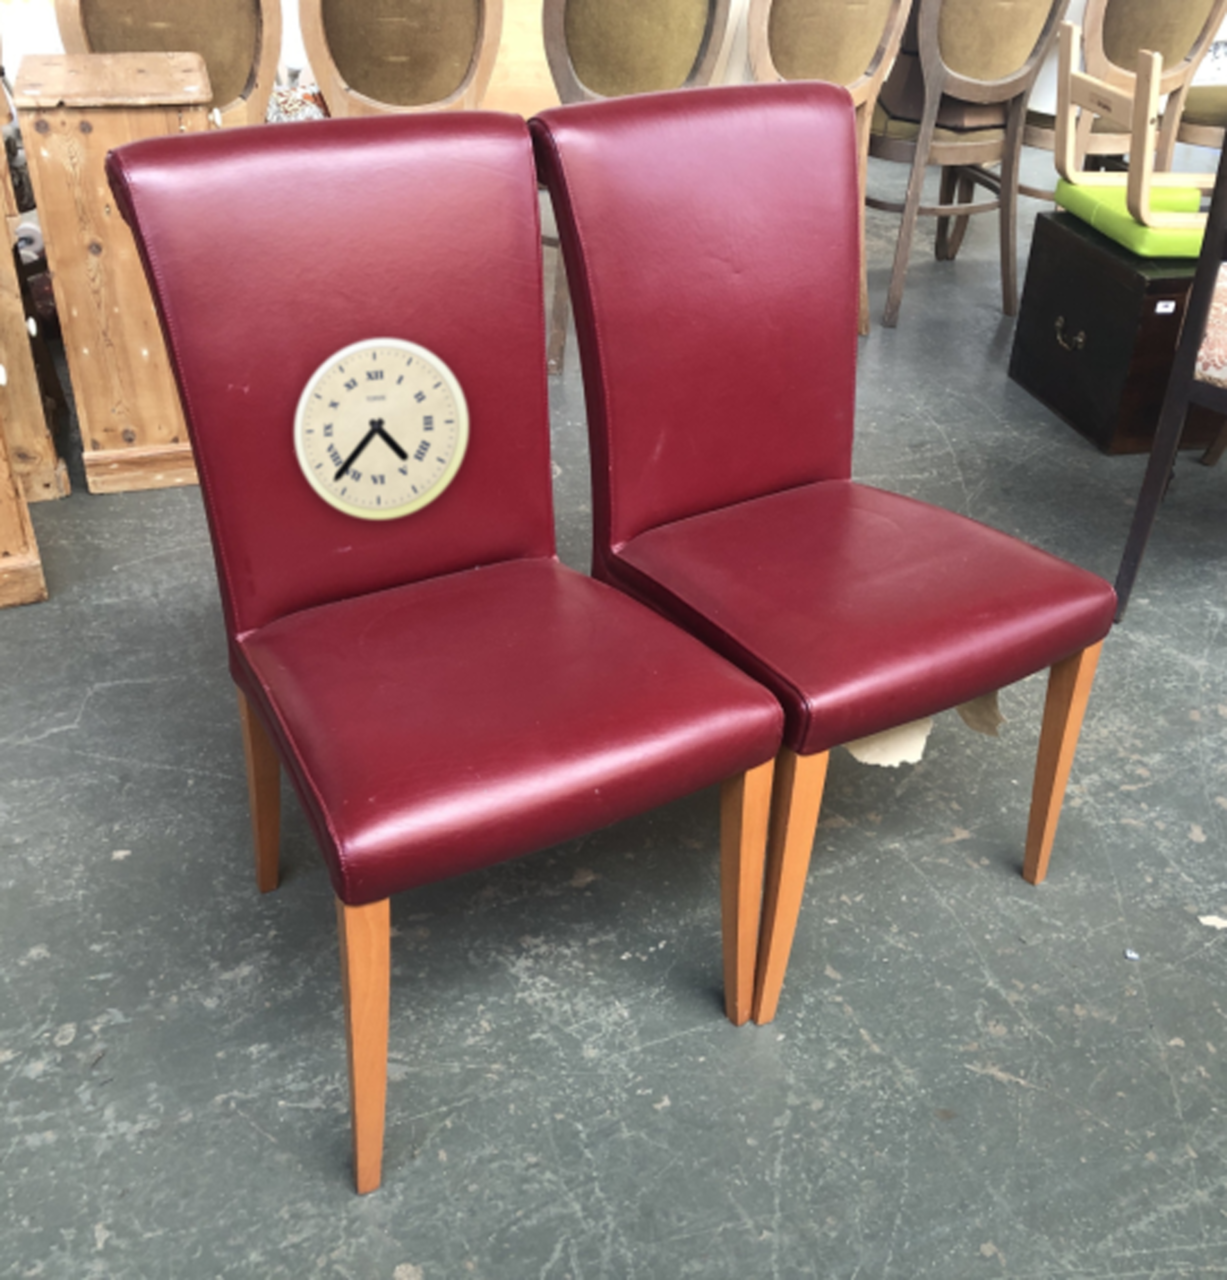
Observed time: 4:37
